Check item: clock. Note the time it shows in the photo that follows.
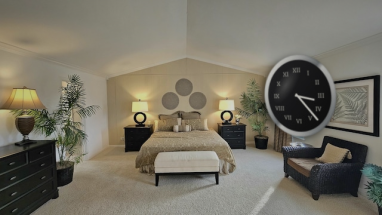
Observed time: 3:23
